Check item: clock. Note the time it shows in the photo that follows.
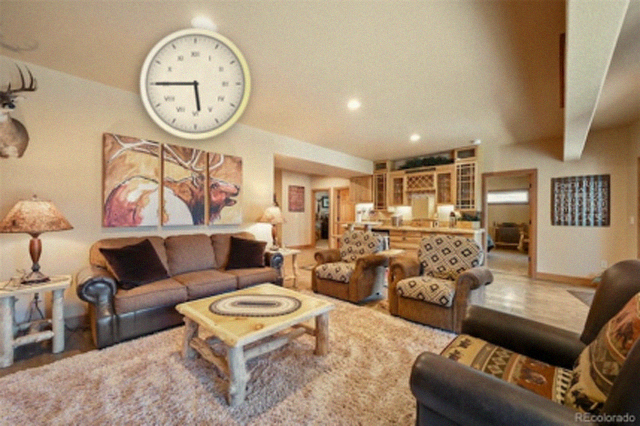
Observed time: 5:45
